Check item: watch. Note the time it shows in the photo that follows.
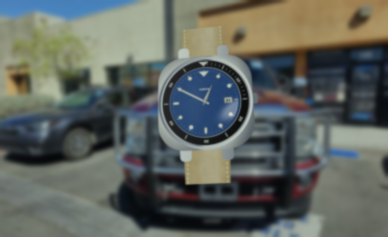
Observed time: 12:50
